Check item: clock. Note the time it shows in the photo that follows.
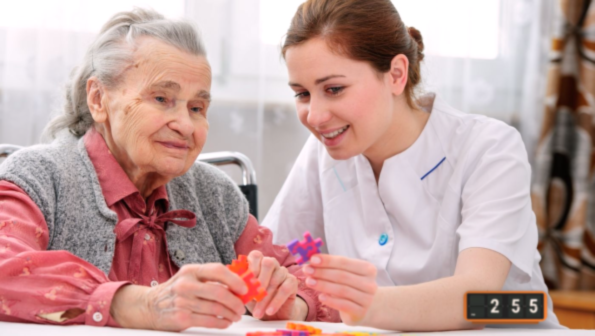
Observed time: 2:55
